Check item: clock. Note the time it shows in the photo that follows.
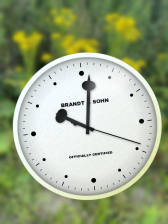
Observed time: 10:01:19
